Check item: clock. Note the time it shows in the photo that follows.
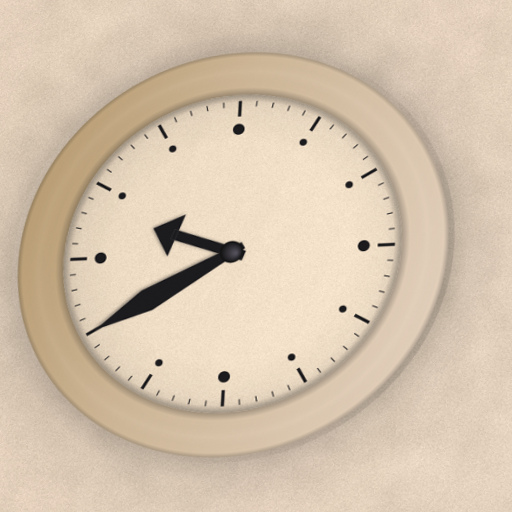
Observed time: 9:40
